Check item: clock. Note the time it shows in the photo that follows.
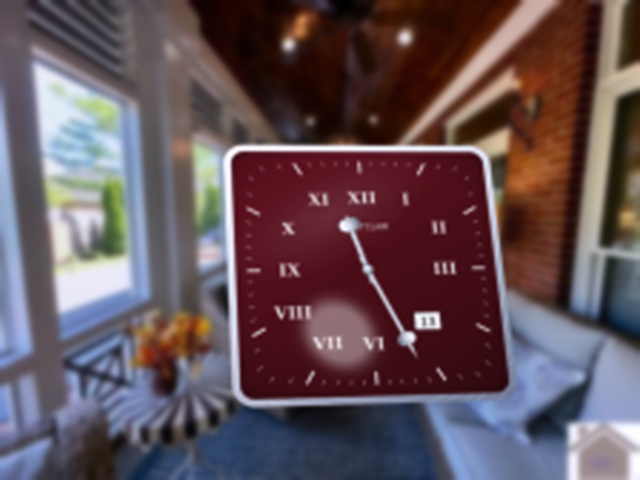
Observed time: 11:26
